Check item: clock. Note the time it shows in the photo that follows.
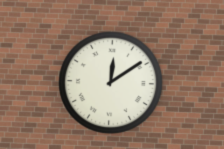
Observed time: 12:09
